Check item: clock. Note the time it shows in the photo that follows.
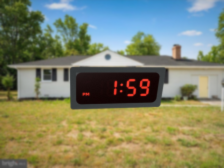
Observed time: 1:59
